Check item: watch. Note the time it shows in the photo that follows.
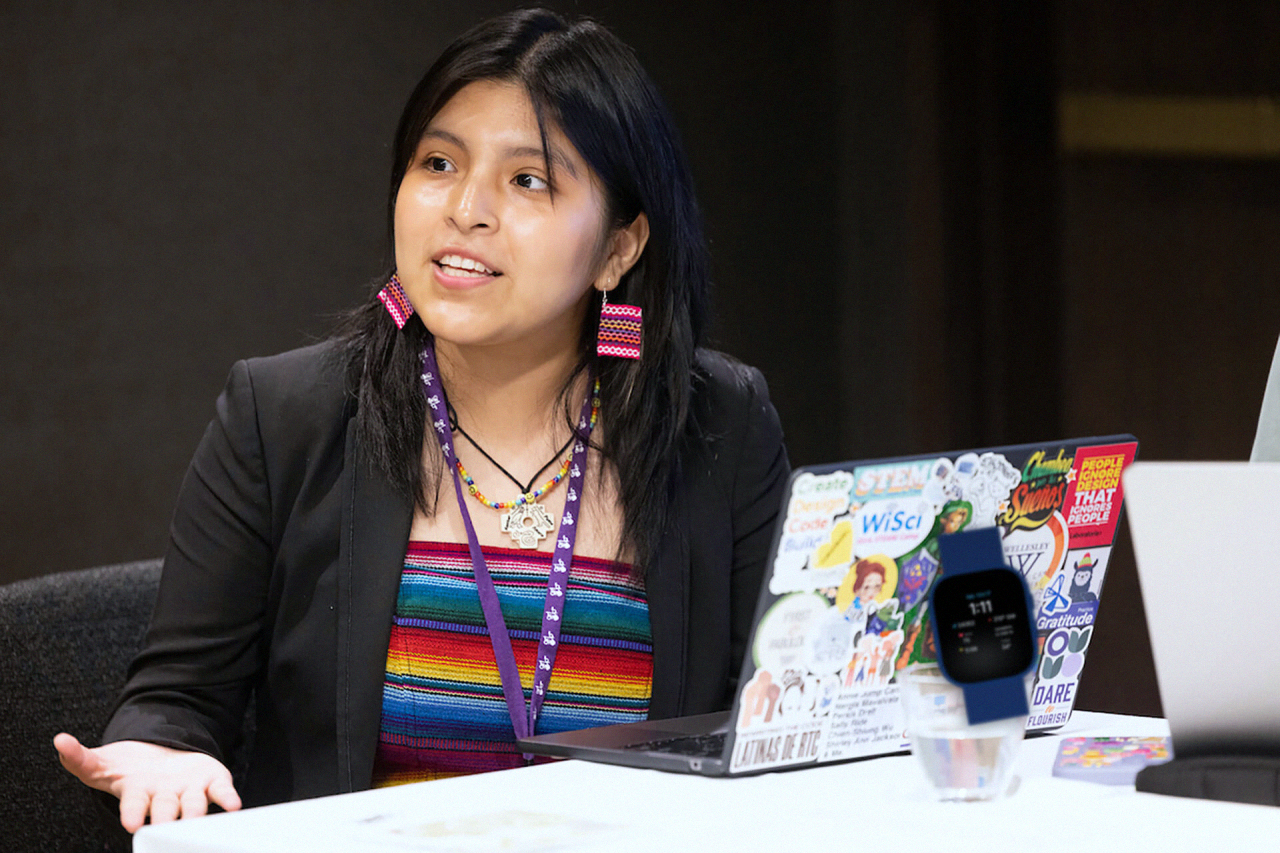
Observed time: 1:11
